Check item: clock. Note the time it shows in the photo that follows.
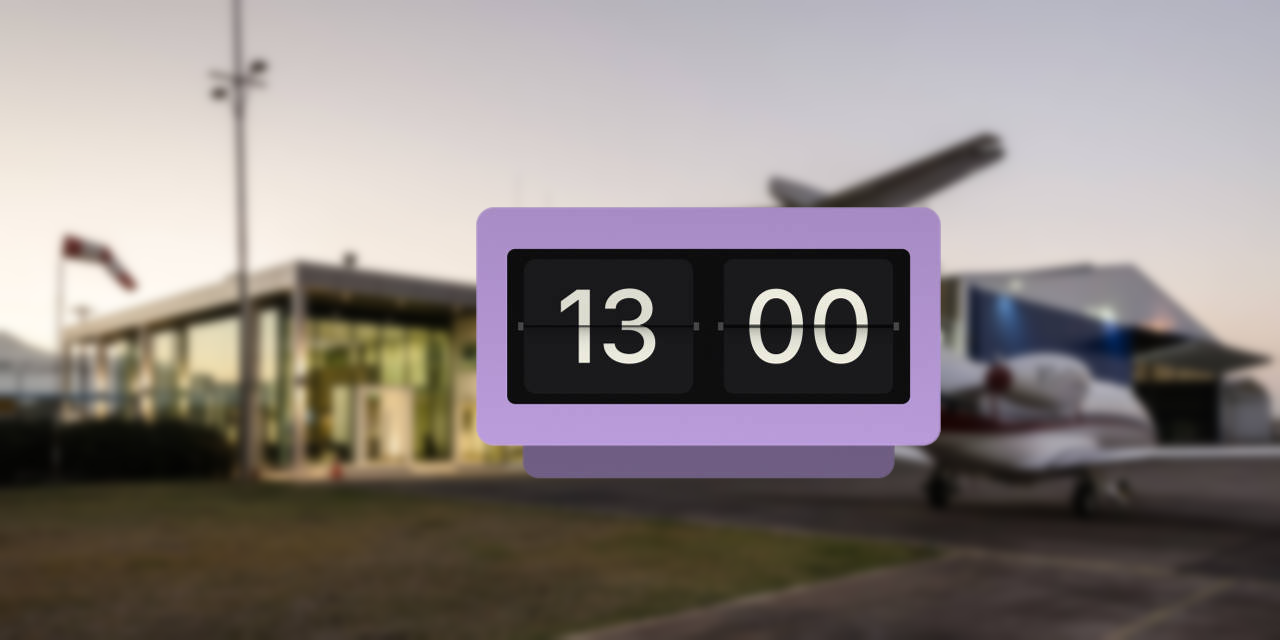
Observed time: 13:00
